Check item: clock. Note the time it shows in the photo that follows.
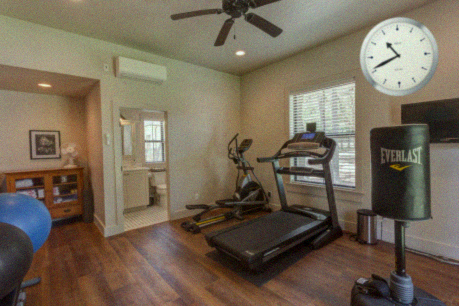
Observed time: 10:41
